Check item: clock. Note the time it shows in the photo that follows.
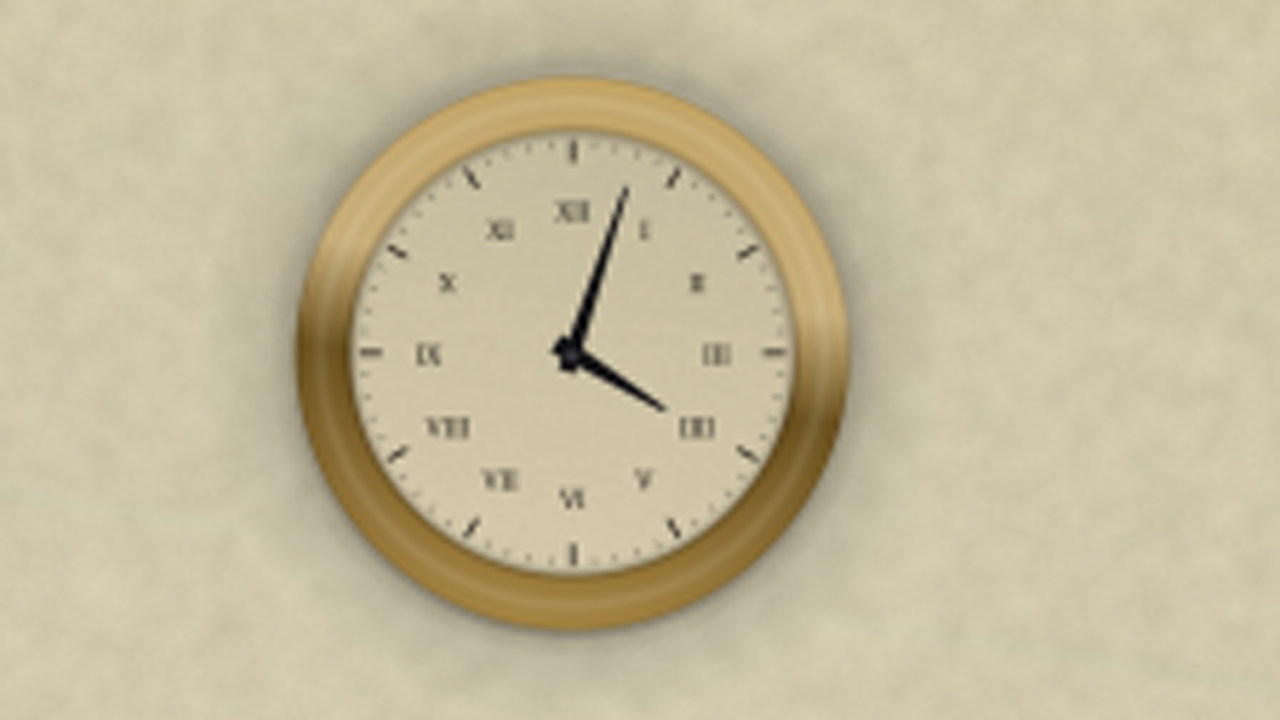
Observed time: 4:03
